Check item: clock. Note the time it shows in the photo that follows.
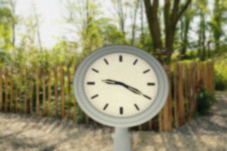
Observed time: 9:20
